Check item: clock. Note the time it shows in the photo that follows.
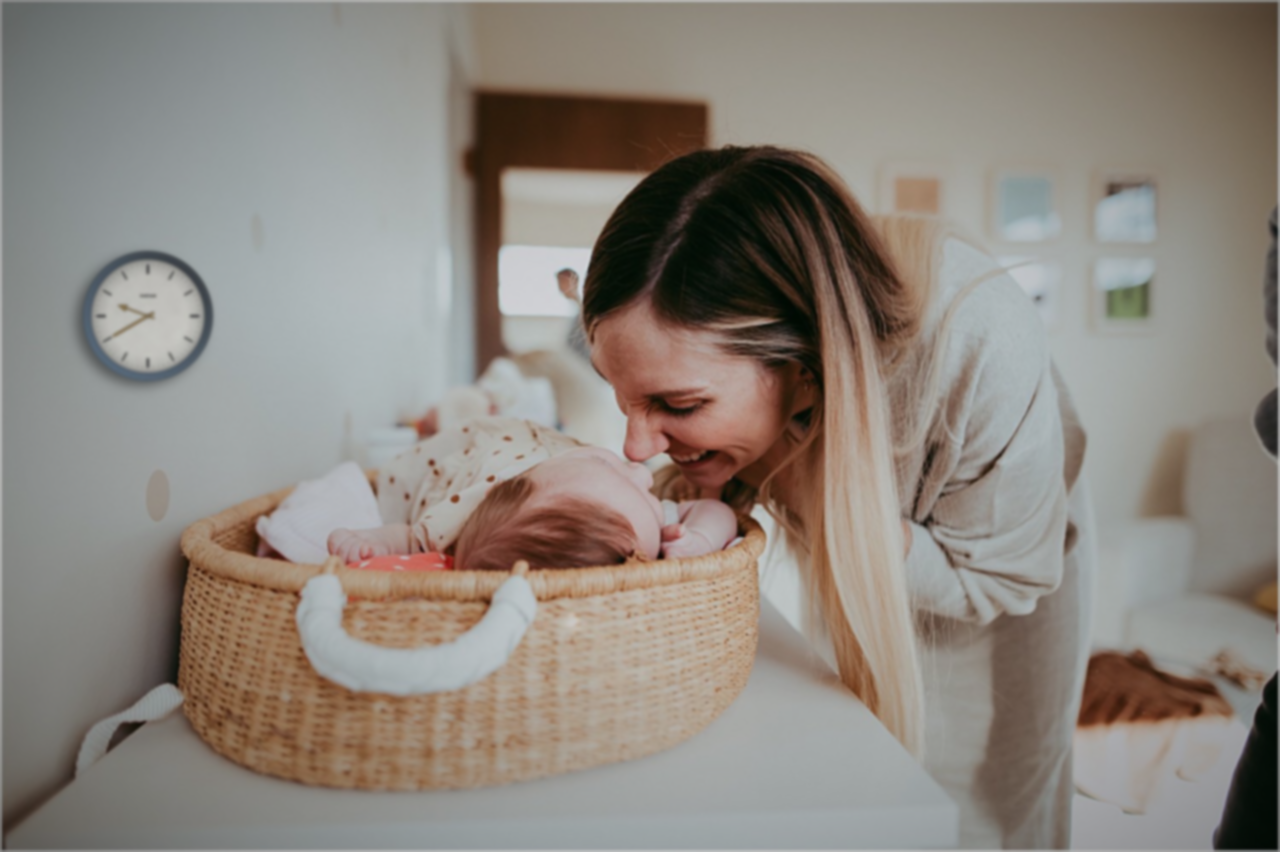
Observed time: 9:40
